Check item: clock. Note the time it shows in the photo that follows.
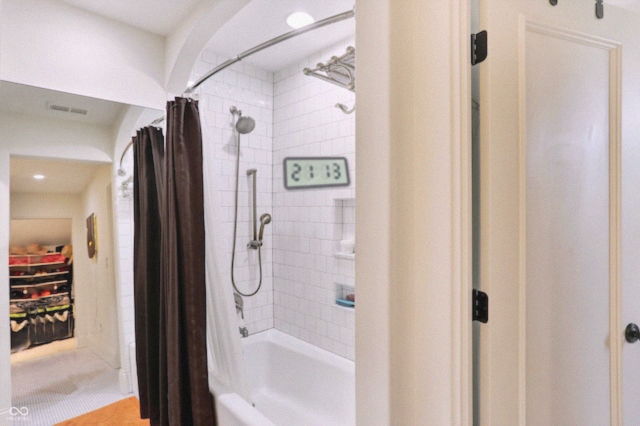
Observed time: 21:13
